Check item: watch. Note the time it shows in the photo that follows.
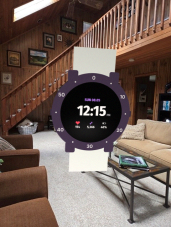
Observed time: 12:15
